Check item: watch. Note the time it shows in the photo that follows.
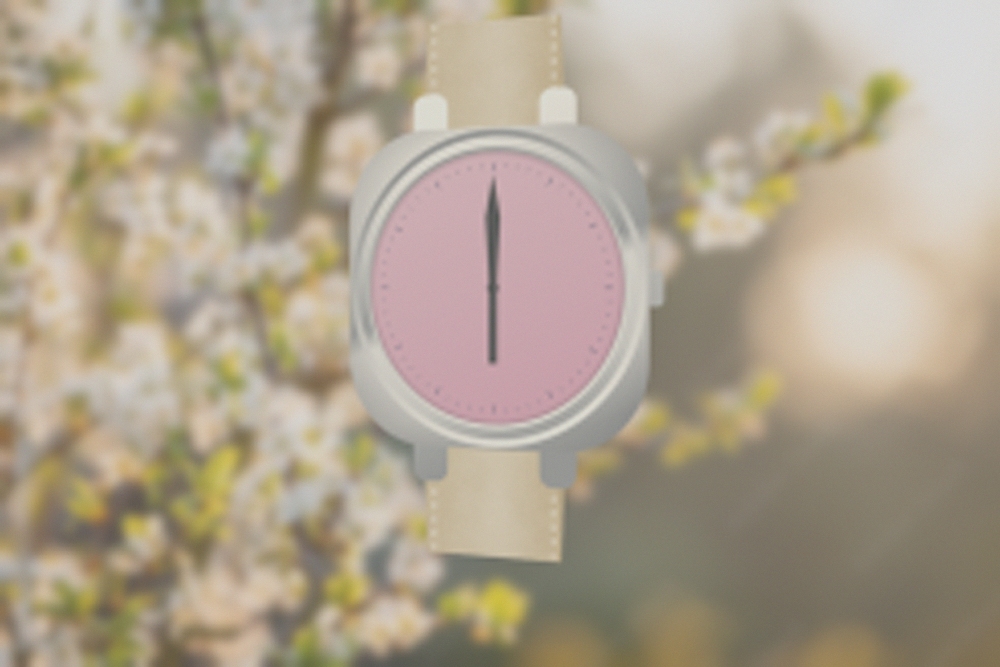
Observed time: 6:00
